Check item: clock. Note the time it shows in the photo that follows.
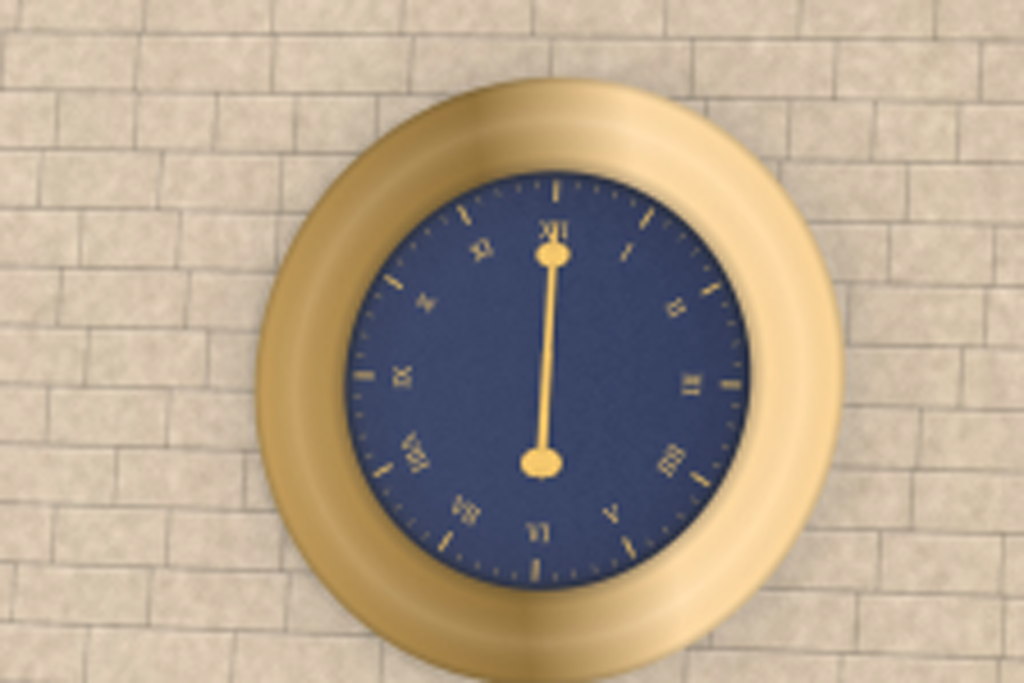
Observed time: 6:00
